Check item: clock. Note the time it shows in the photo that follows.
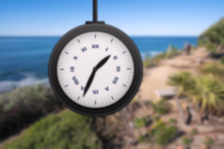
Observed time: 1:34
